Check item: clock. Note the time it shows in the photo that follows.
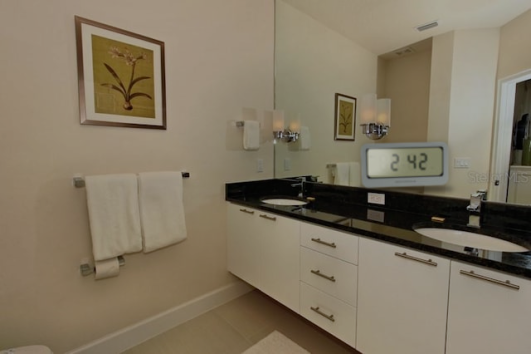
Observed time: 2:42
